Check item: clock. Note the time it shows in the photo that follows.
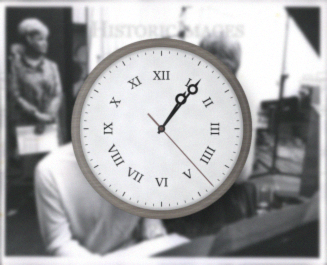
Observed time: 1:06:23
